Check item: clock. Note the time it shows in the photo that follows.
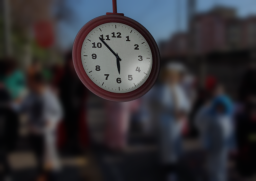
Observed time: 5:53
